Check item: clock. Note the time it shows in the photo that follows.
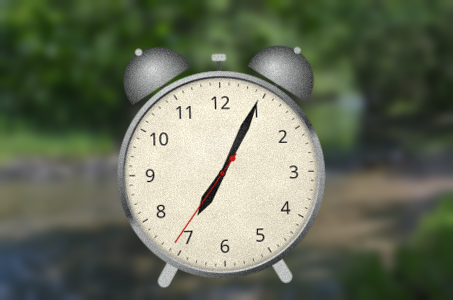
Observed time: 7:04:36
